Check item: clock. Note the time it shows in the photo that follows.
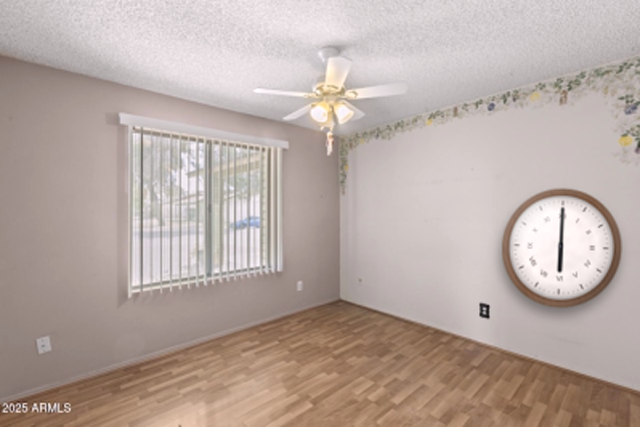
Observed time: 6:00
